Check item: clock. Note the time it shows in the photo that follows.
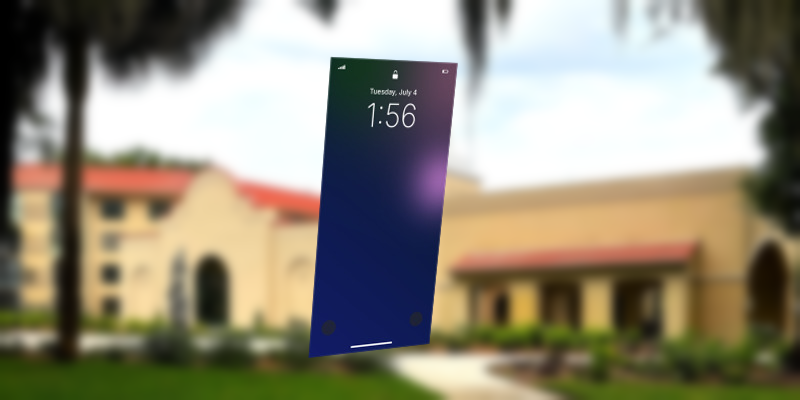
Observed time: 1:56
